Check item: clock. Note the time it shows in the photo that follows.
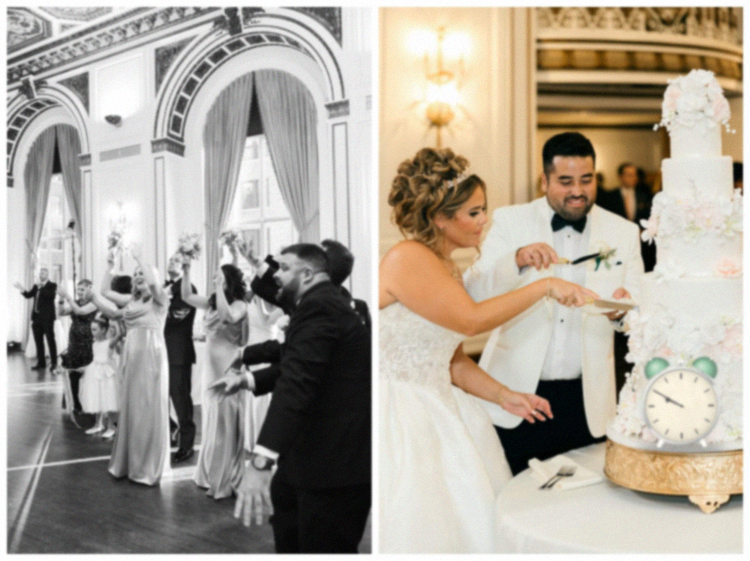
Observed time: 9:50
